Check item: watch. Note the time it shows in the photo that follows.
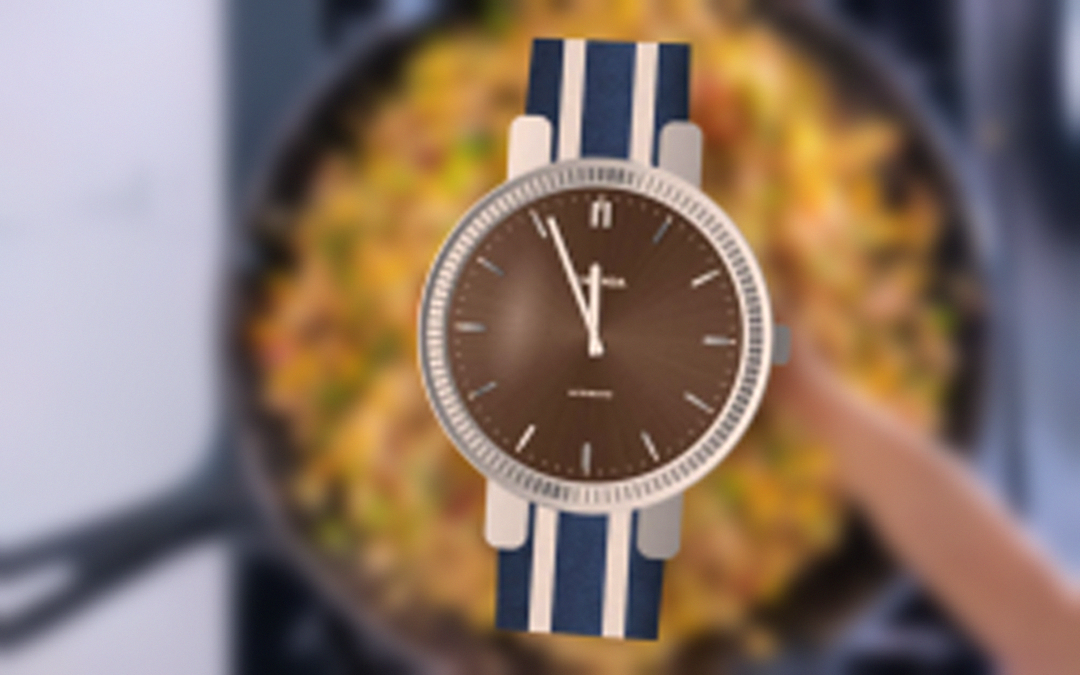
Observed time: 11:56
